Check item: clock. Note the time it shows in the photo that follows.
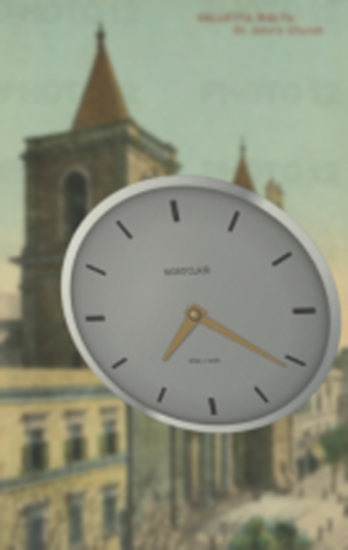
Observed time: 7:21
